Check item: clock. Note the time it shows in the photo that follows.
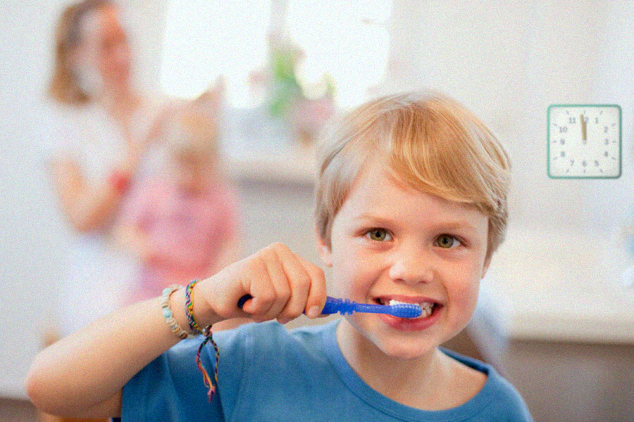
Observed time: 11:59
